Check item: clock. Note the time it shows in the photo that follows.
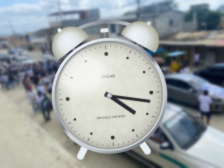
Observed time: 4:17
